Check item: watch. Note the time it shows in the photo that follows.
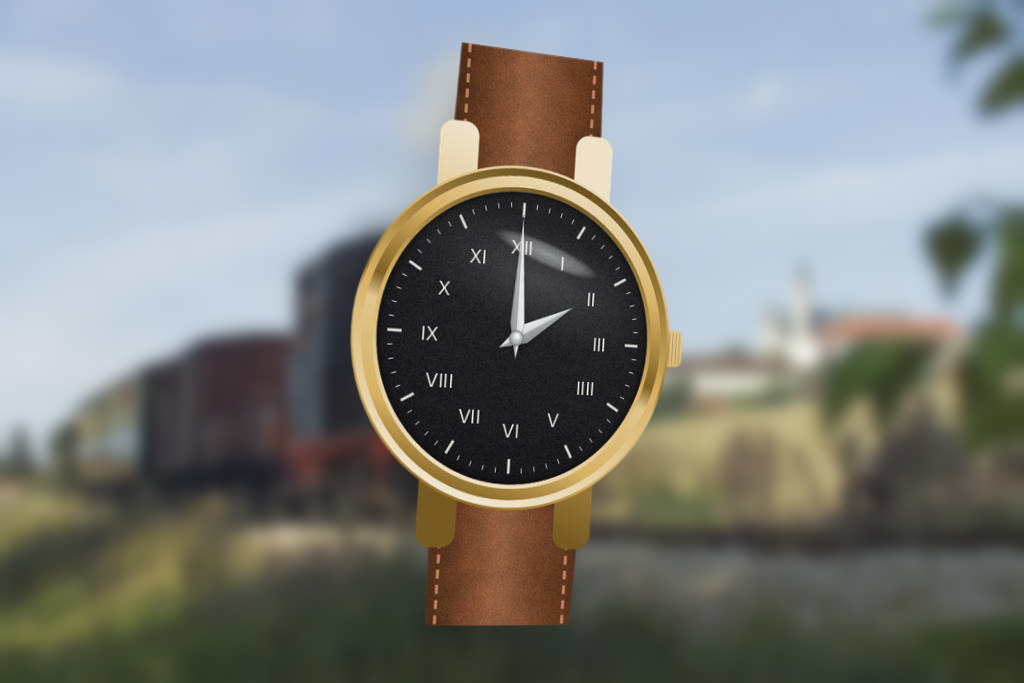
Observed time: 2:00
